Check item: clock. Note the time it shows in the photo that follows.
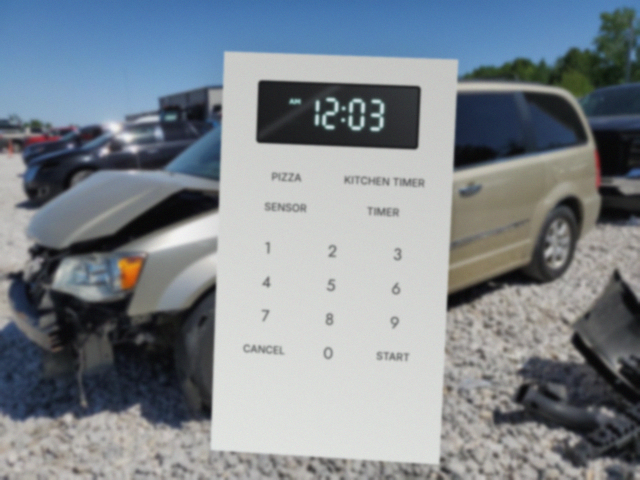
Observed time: 12:03
